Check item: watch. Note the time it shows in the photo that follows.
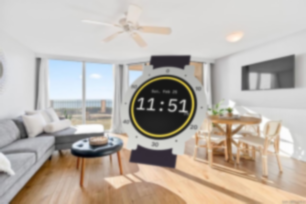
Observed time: 11:51
